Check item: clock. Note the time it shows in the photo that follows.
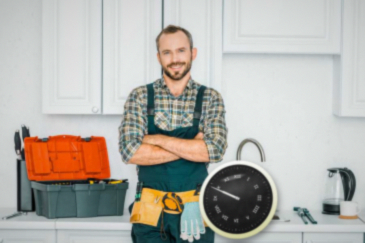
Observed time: 9:49
